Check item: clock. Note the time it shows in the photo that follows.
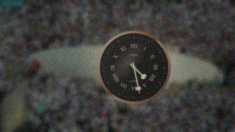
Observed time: 4:28
